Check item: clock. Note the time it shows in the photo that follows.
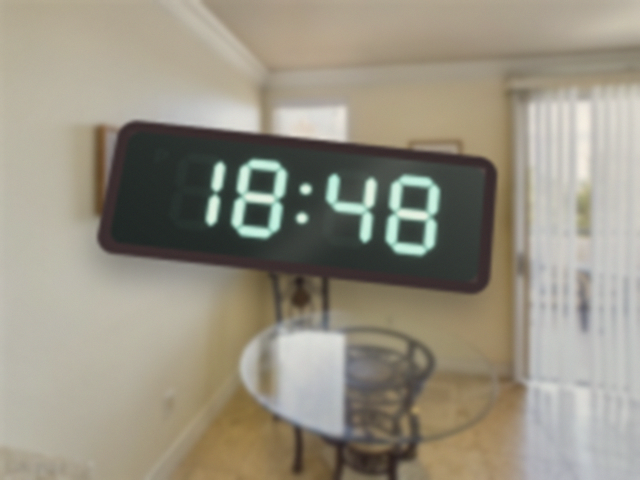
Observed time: 18:48
